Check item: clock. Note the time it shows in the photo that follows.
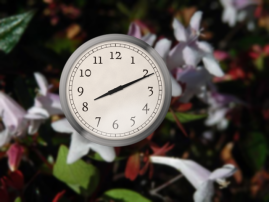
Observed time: 8:11
